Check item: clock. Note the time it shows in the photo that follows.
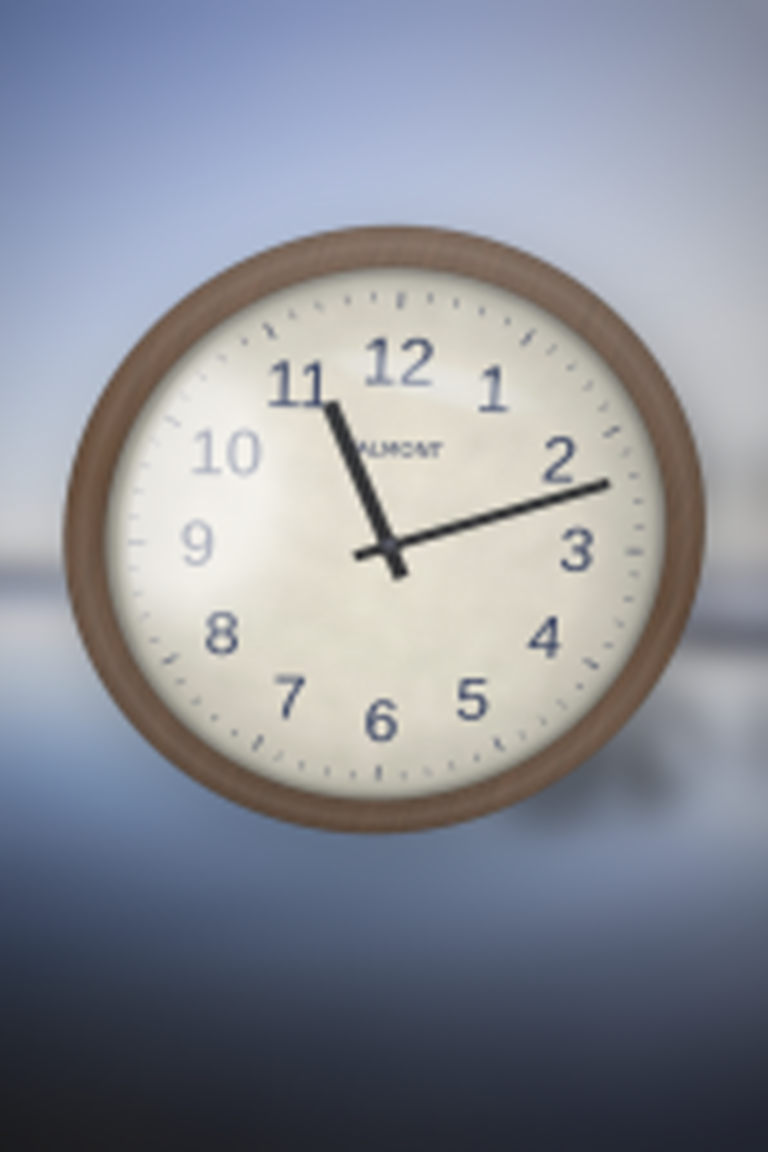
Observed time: 11:12
